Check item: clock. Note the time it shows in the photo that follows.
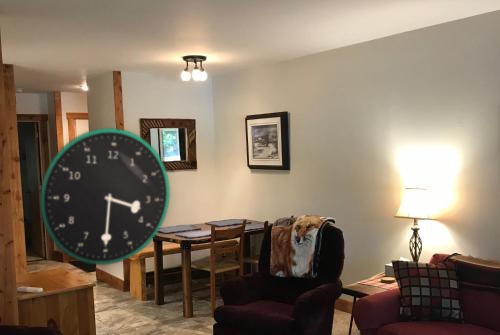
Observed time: 3:30
